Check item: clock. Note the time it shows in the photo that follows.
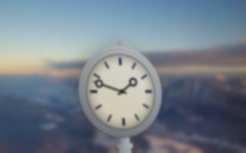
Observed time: 1:48
